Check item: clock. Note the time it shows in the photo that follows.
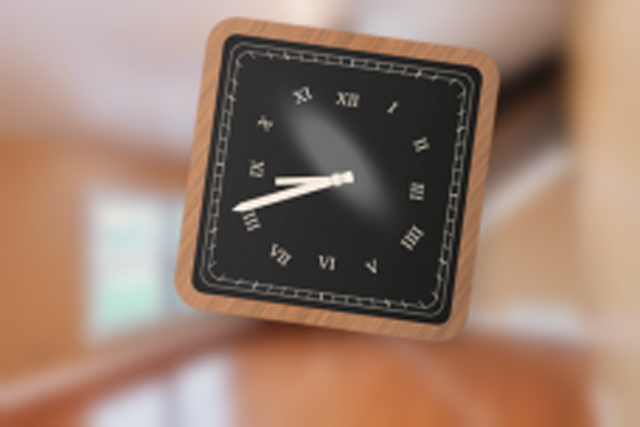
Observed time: 8:41
